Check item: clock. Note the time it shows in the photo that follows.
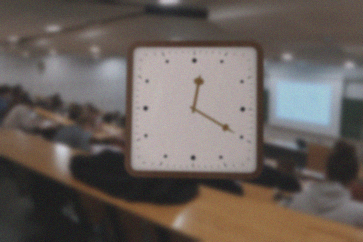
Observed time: 12:20
